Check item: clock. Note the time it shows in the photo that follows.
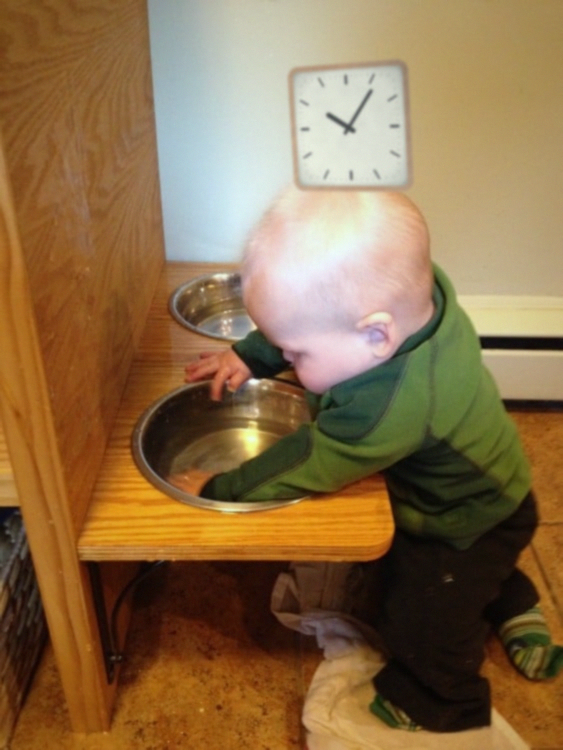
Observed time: 10:06
